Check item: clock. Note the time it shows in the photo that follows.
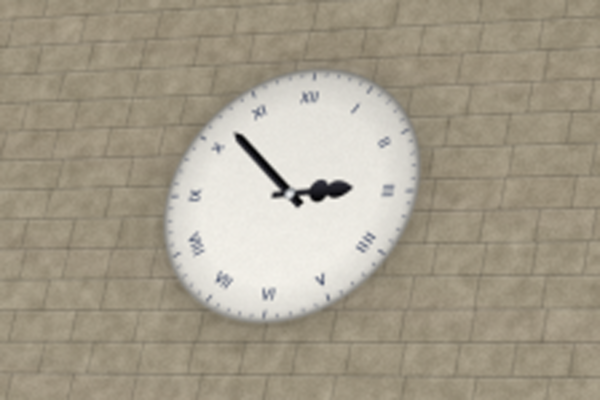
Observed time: 2:52
